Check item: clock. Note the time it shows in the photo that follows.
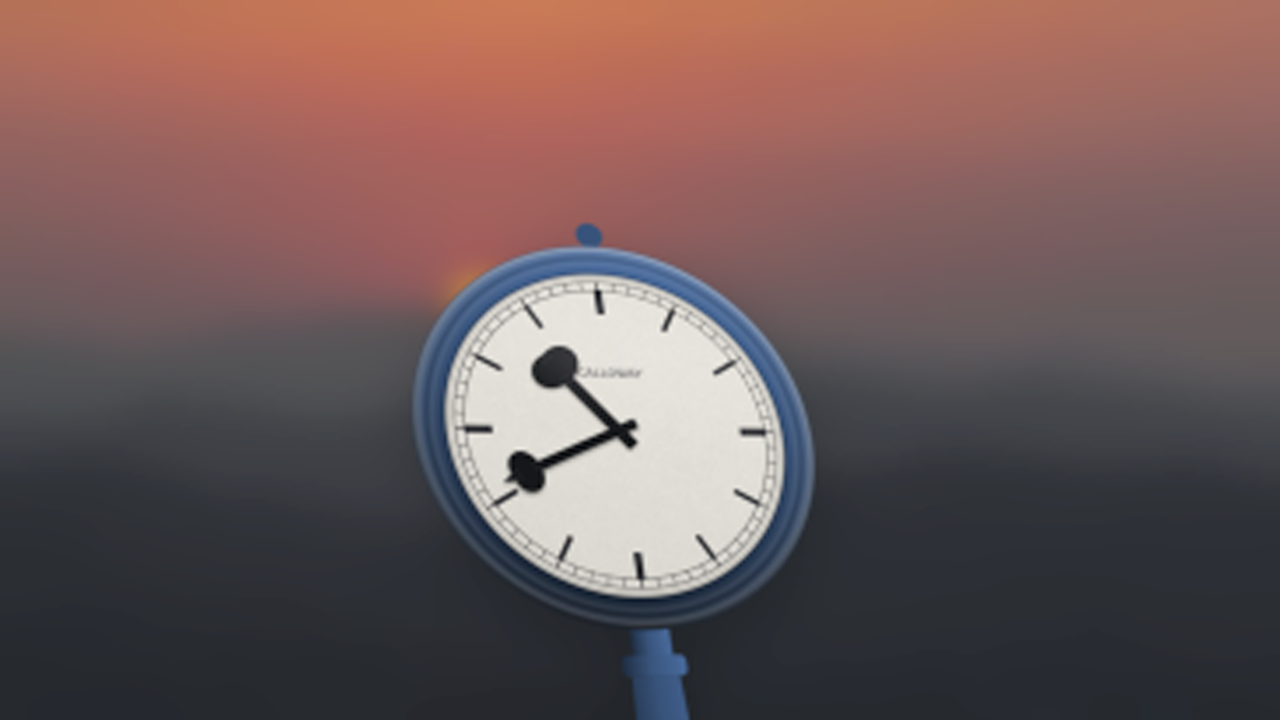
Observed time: 10:41
